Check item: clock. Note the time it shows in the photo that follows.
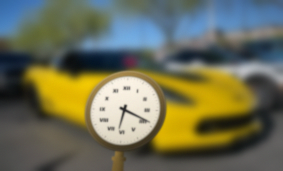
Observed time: 6:19
